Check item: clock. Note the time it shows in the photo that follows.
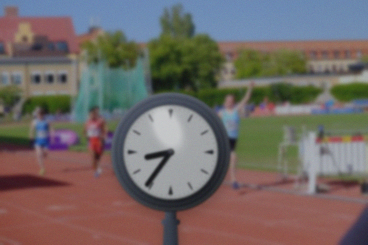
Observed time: 8:36
